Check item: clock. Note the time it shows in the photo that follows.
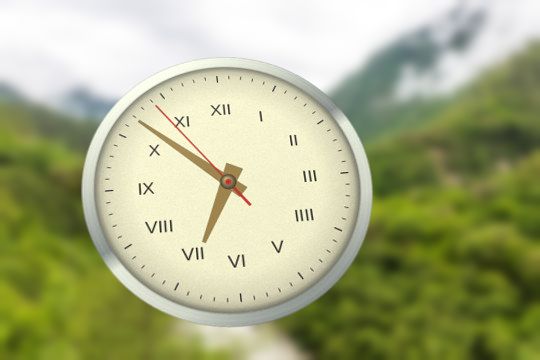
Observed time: 6:51:54
